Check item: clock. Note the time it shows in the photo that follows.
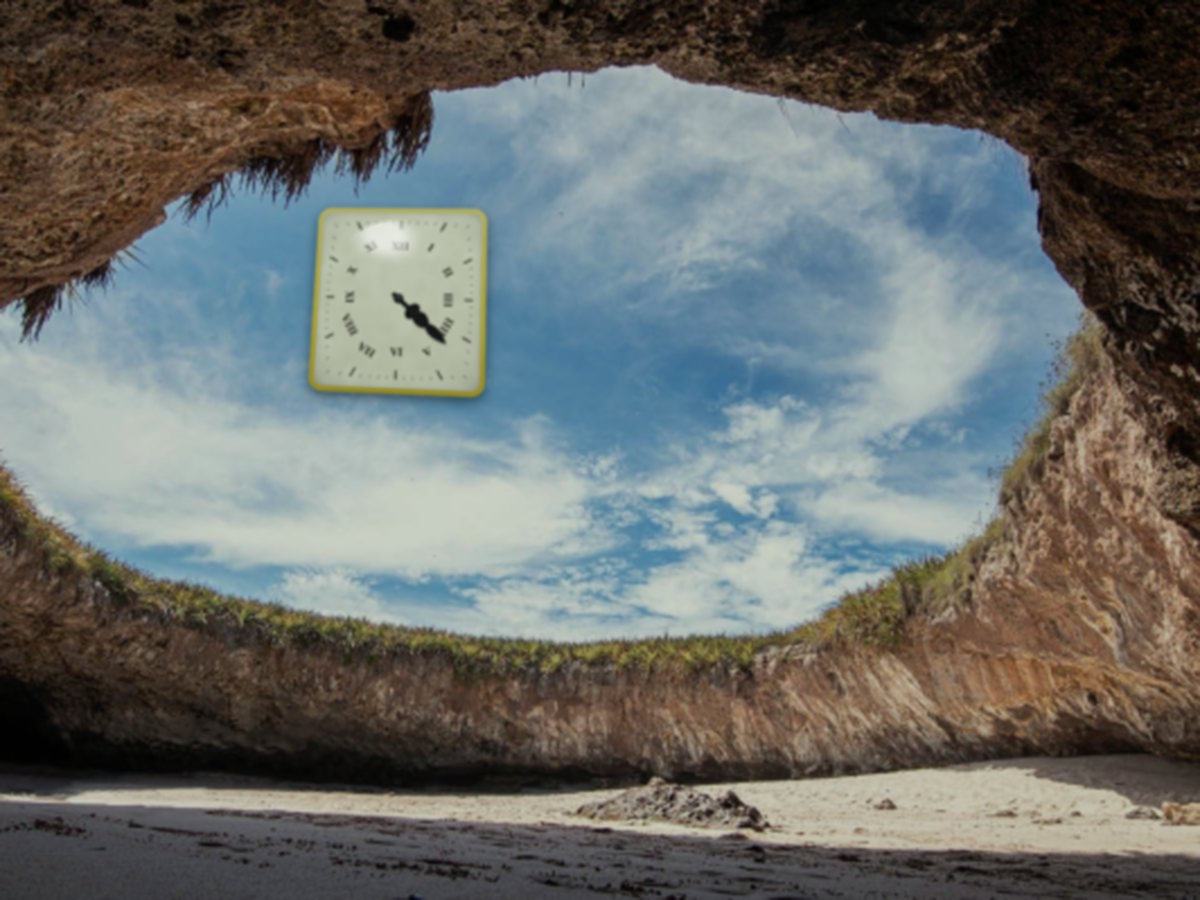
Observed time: 4:22
